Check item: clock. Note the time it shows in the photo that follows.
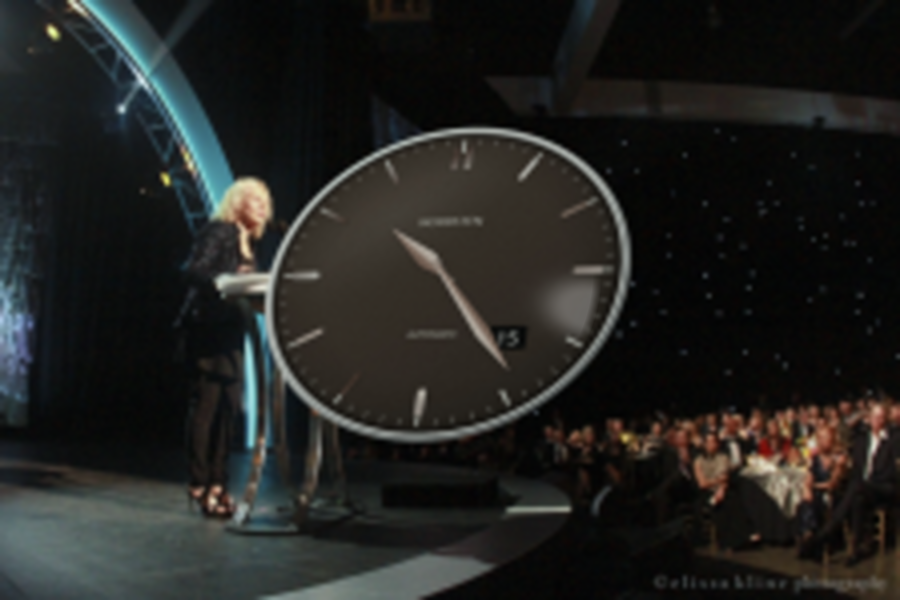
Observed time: 10:24
